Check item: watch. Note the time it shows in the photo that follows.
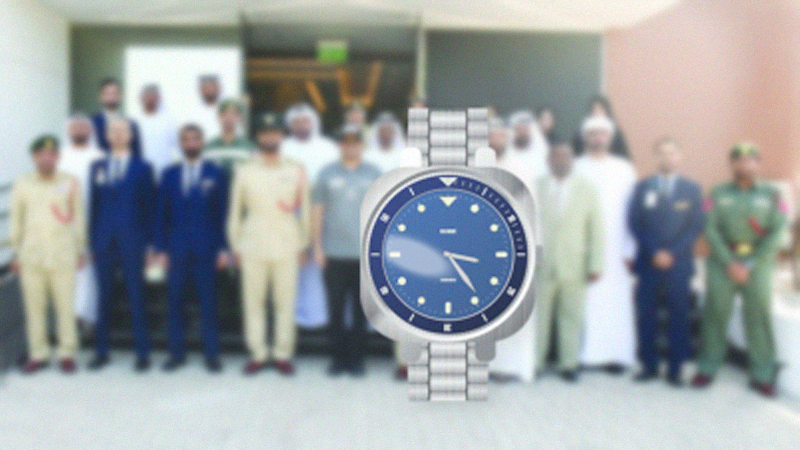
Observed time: 3:24
